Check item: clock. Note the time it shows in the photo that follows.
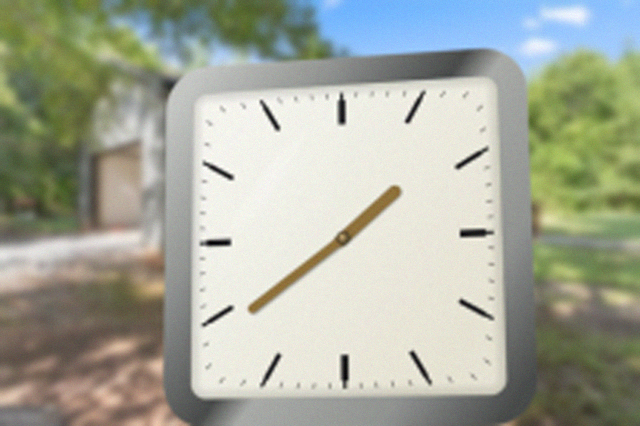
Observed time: 1:39
